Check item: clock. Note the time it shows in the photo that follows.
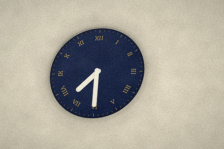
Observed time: 7:30
